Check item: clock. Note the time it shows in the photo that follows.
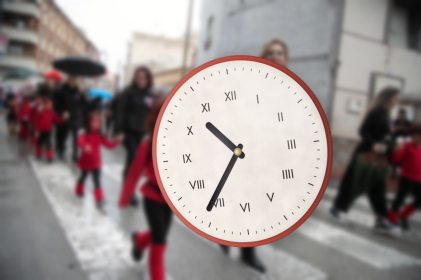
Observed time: 10:36
